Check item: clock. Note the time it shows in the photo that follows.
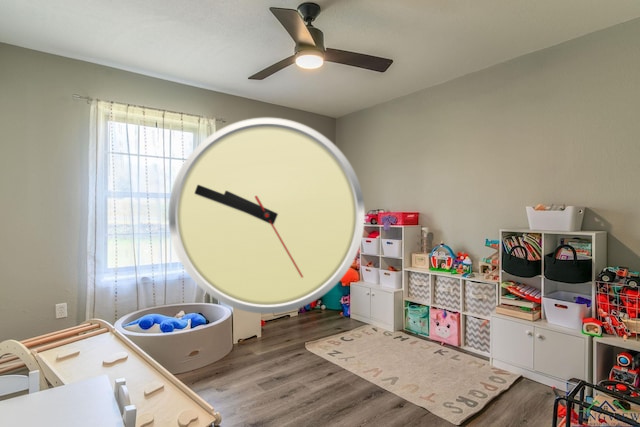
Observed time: 9:48:25
